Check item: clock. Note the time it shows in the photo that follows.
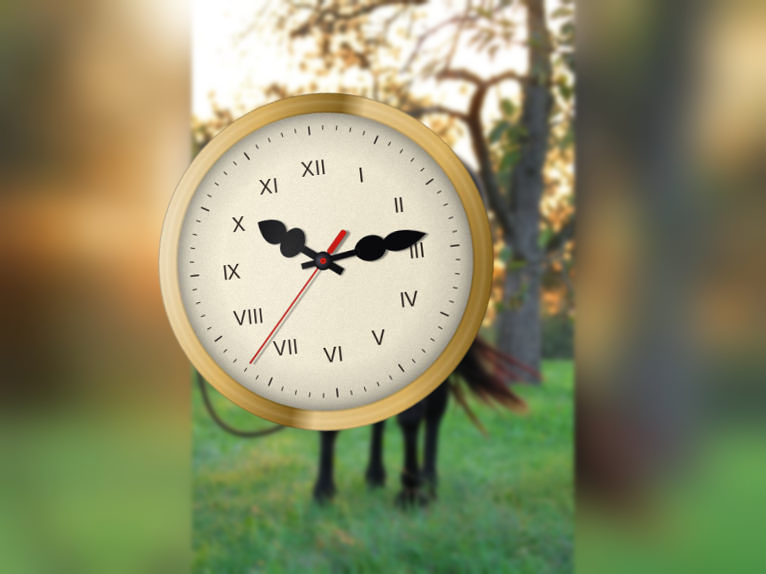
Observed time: 10:13:37
